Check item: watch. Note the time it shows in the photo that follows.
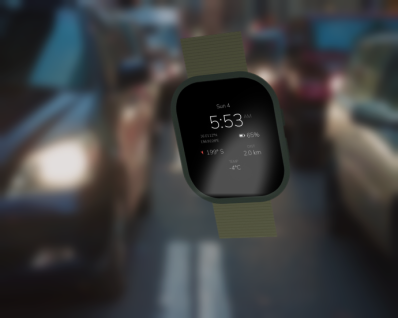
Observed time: 5:53
